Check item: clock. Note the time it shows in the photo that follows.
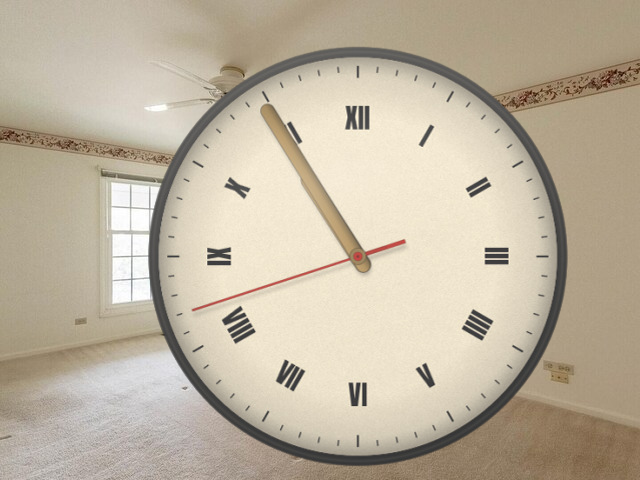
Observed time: 10:54:42
